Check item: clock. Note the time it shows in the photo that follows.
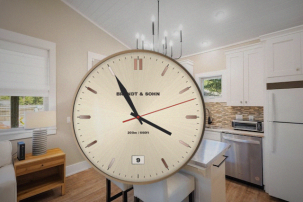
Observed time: 3:55:12
